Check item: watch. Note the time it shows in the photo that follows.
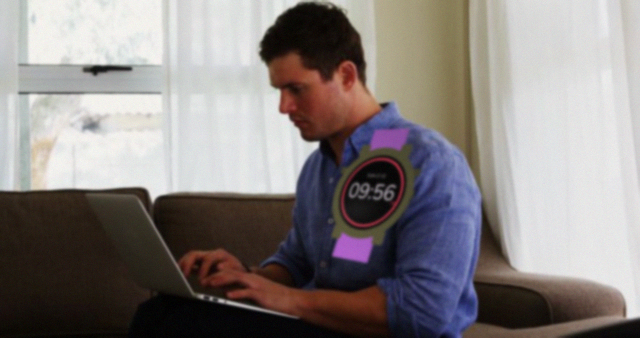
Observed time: 9:56
